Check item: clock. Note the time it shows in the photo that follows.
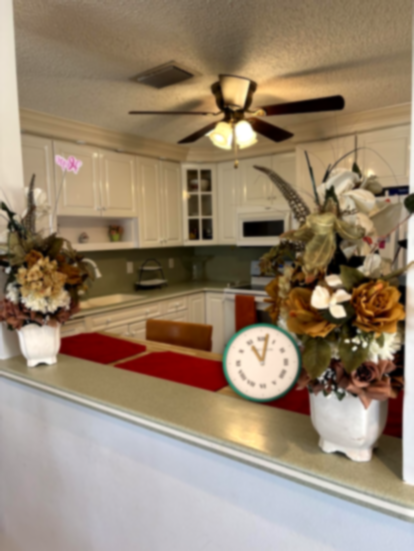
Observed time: 11:02
